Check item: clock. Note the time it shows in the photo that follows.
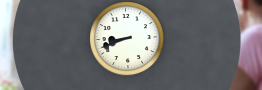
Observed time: 8:42
